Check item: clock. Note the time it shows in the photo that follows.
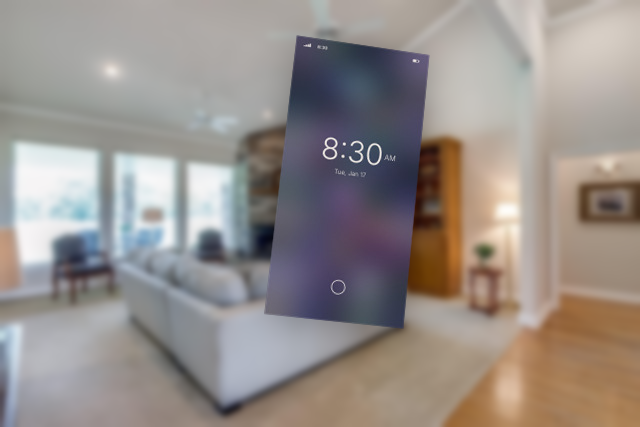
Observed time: 8:30
